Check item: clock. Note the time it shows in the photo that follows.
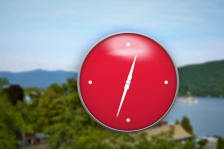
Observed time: 12:33
